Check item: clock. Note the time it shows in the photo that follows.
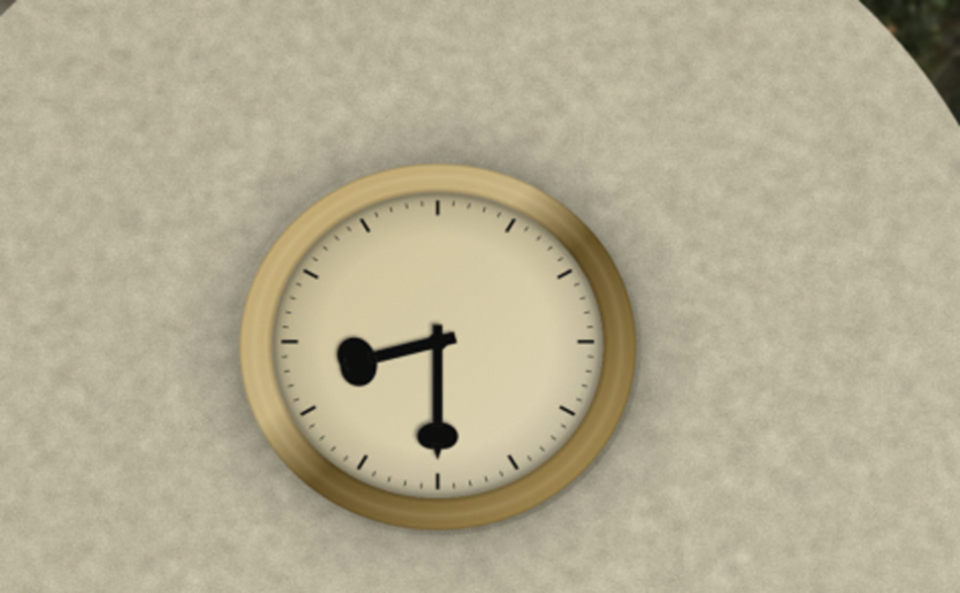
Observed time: 8:30
